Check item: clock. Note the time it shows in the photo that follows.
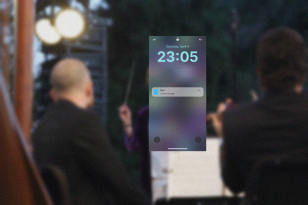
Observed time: 23:05
